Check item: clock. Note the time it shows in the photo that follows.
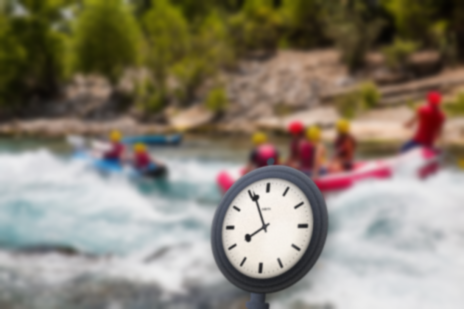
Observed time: 7:56
